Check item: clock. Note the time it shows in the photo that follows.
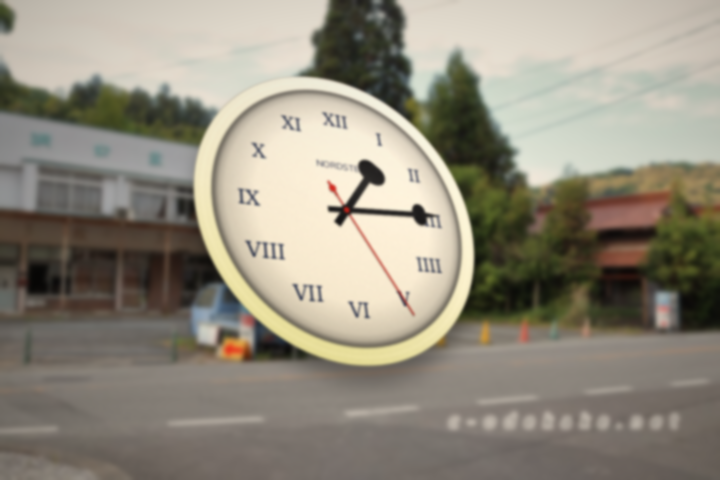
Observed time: 1:14:25
